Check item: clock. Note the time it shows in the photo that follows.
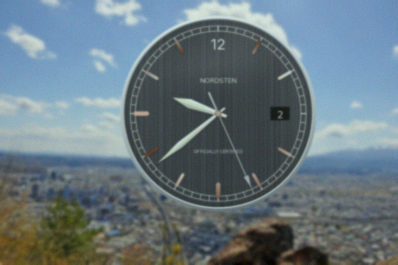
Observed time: 9:38:26
